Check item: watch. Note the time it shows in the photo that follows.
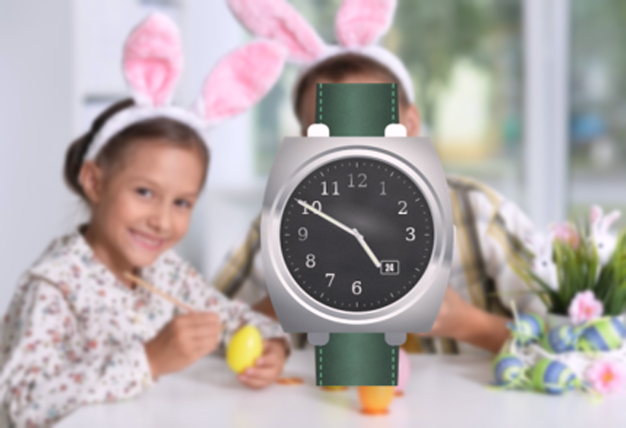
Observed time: 4:50
